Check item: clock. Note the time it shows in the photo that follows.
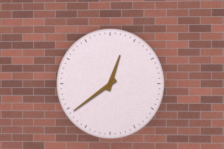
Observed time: 12:39
